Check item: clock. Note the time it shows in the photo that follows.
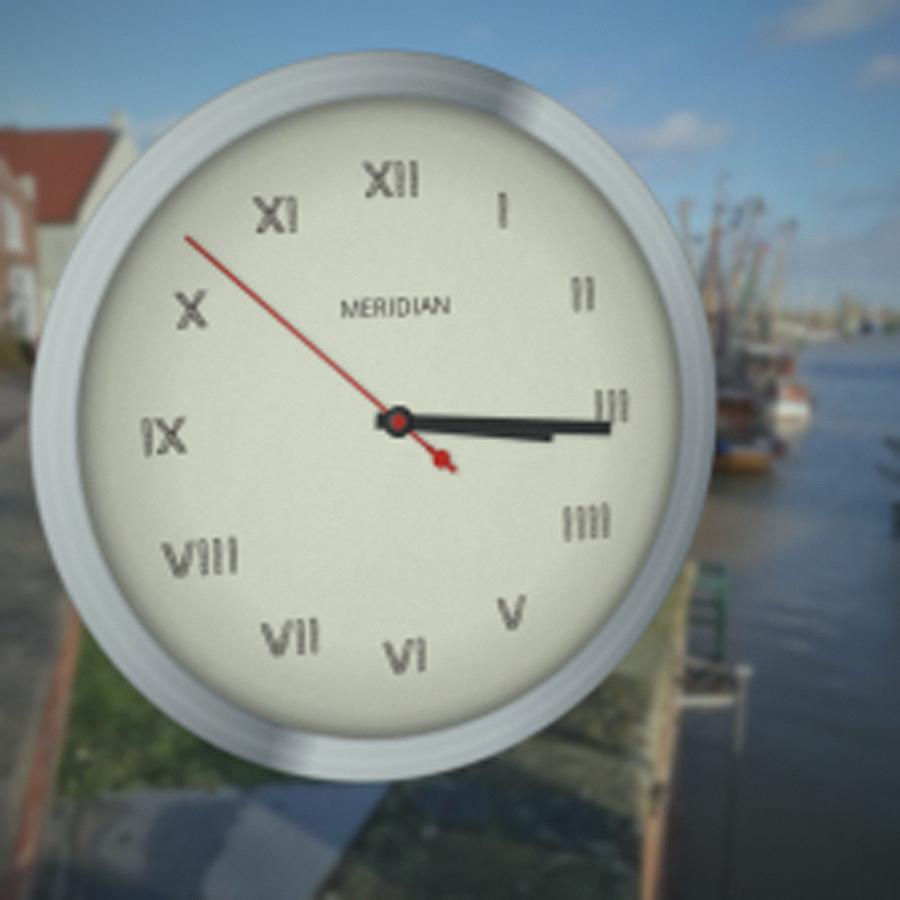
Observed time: 3:15:52
